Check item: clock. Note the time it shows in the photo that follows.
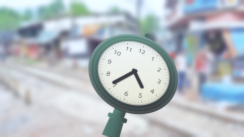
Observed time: 4:36
